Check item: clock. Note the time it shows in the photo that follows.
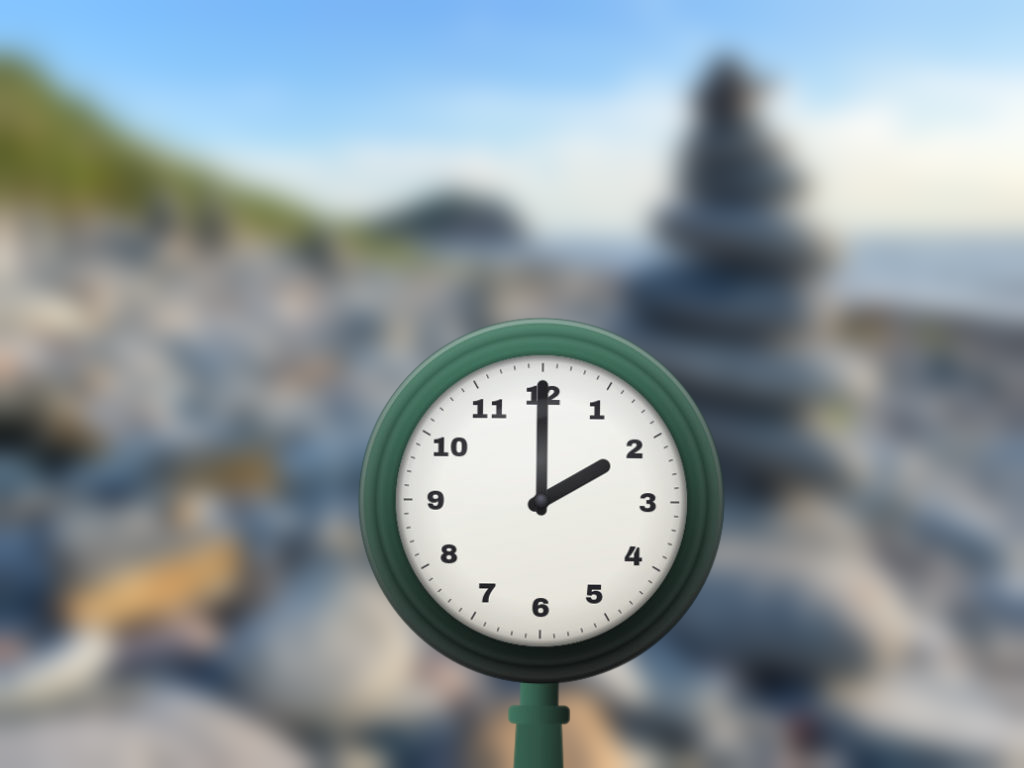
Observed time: 2:00
